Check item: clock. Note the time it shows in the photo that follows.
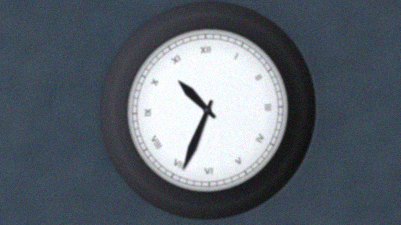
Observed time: 10:34
